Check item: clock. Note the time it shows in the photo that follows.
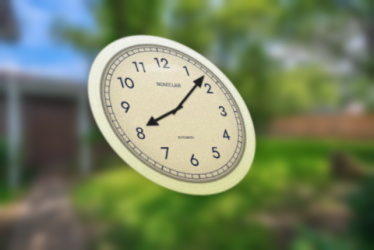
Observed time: 8:08
